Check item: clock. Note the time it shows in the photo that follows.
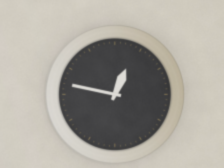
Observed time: 12:47
